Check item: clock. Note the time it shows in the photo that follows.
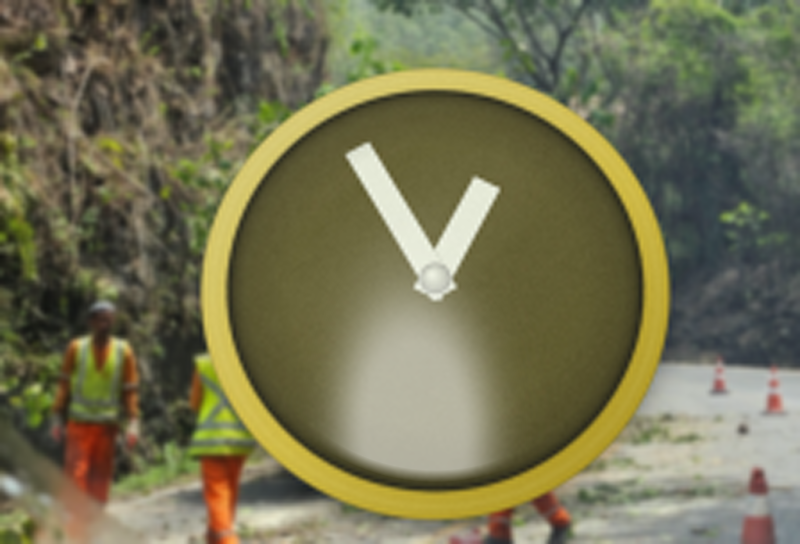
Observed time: 12:55
